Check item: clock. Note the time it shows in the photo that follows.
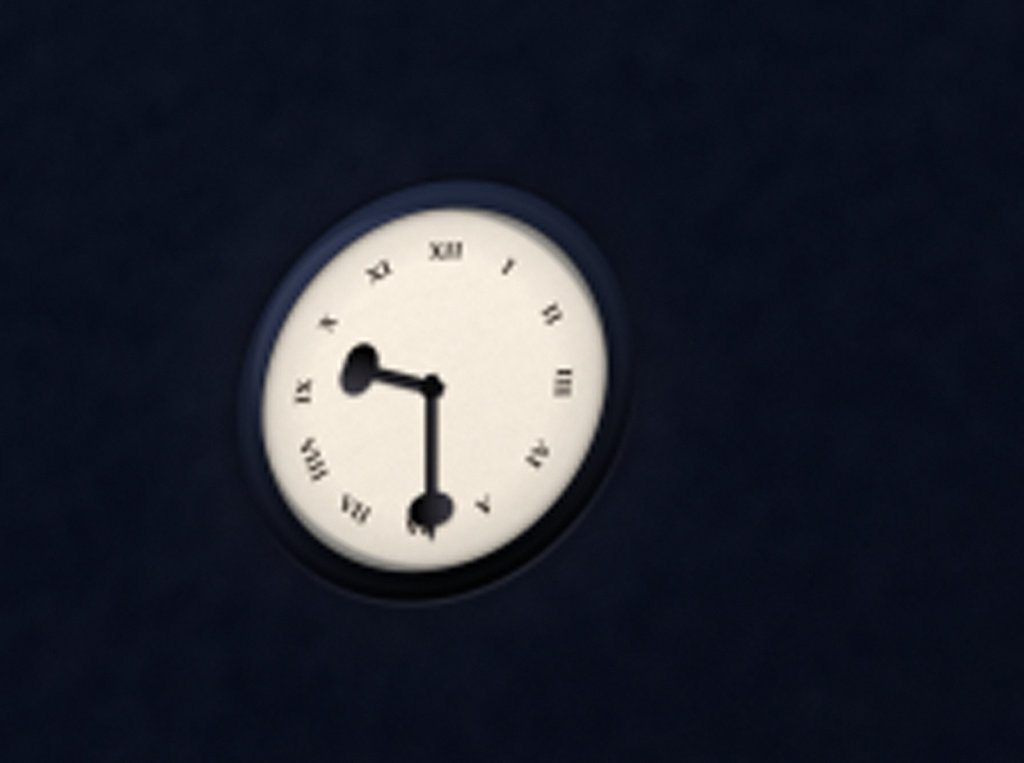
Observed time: 9:29
